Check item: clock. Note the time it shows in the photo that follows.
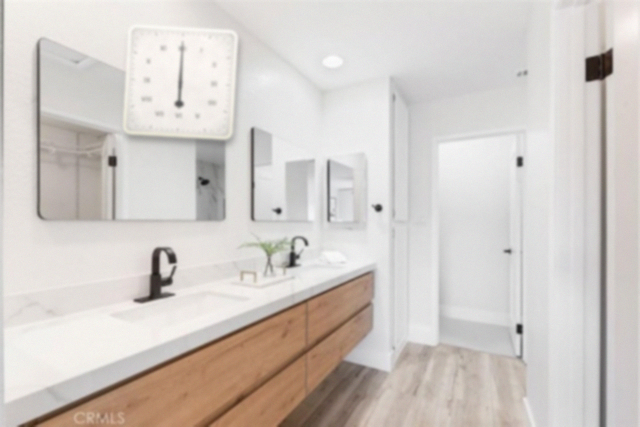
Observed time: 6:00
